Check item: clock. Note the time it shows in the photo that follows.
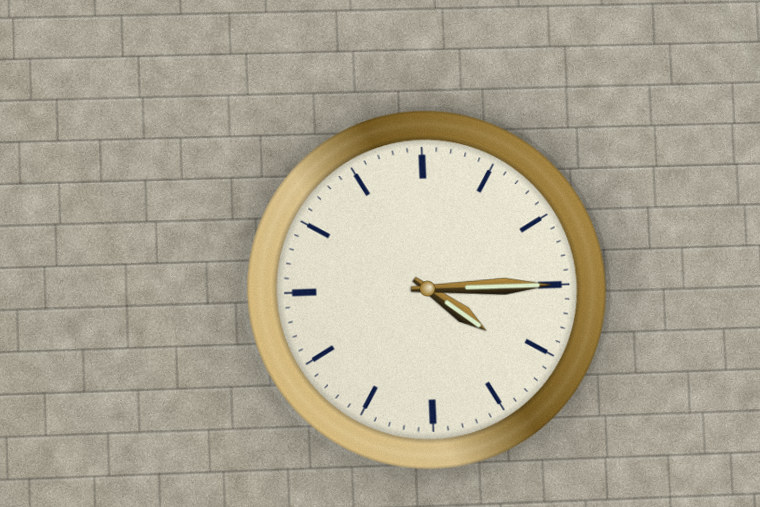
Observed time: 4:15
